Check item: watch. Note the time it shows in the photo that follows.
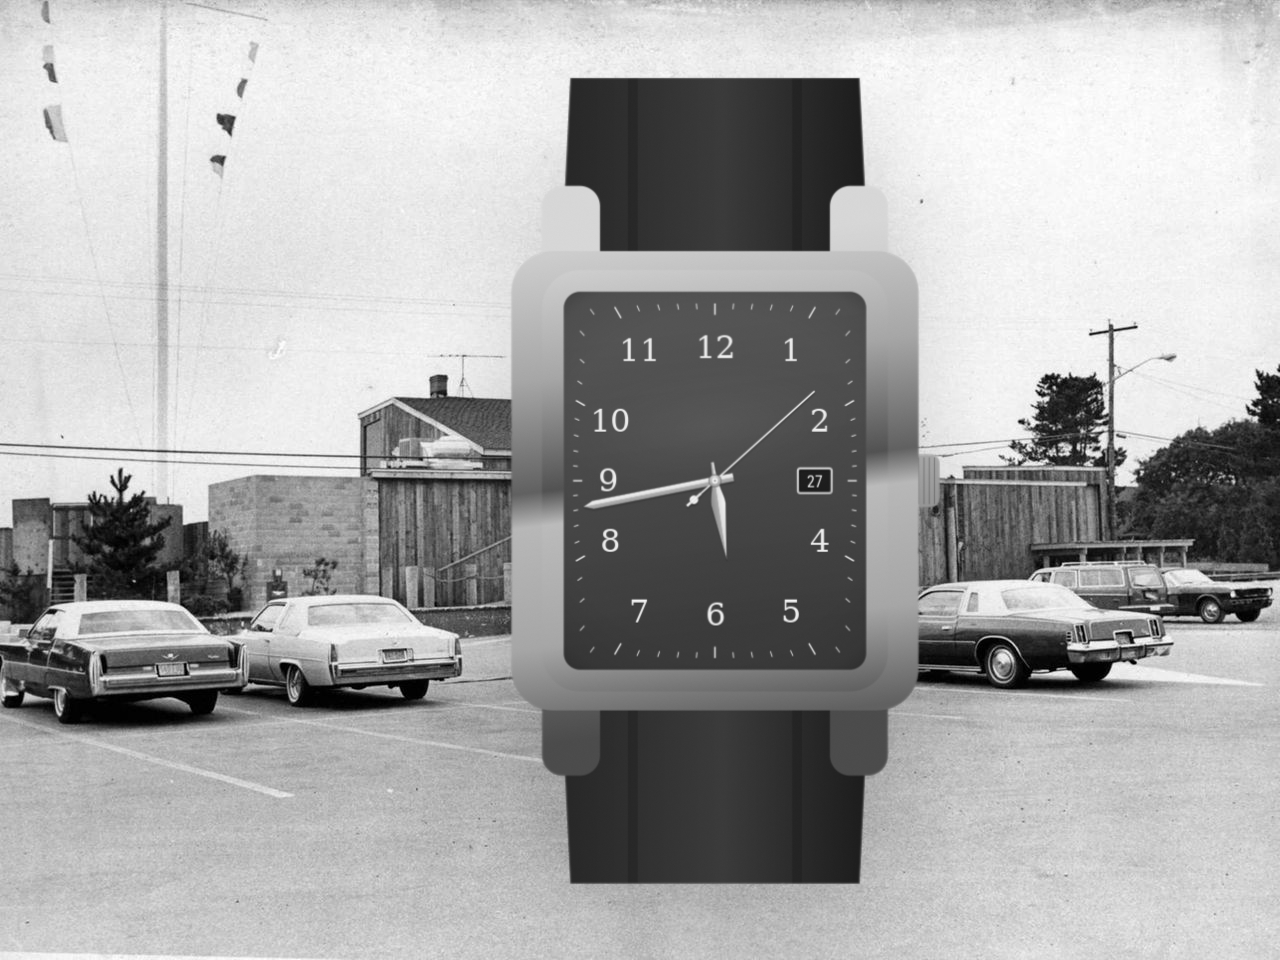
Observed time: 5:43:08
